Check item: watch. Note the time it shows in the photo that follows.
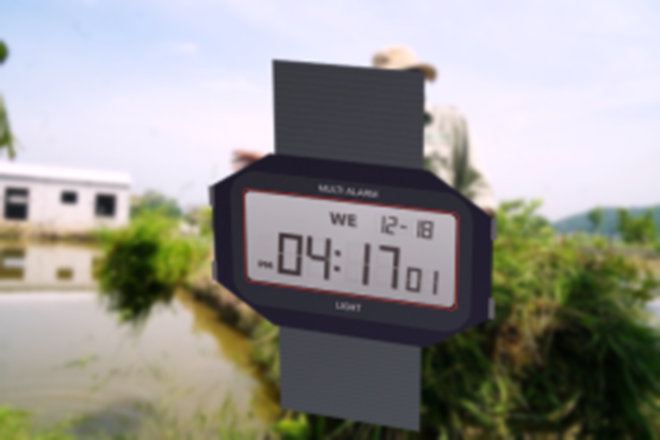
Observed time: 4:17:01
